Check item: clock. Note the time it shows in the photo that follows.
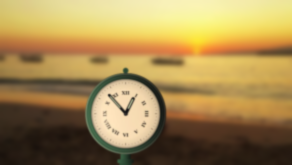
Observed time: 12:53
